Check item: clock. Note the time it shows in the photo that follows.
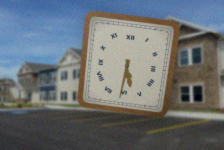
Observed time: 5:31
